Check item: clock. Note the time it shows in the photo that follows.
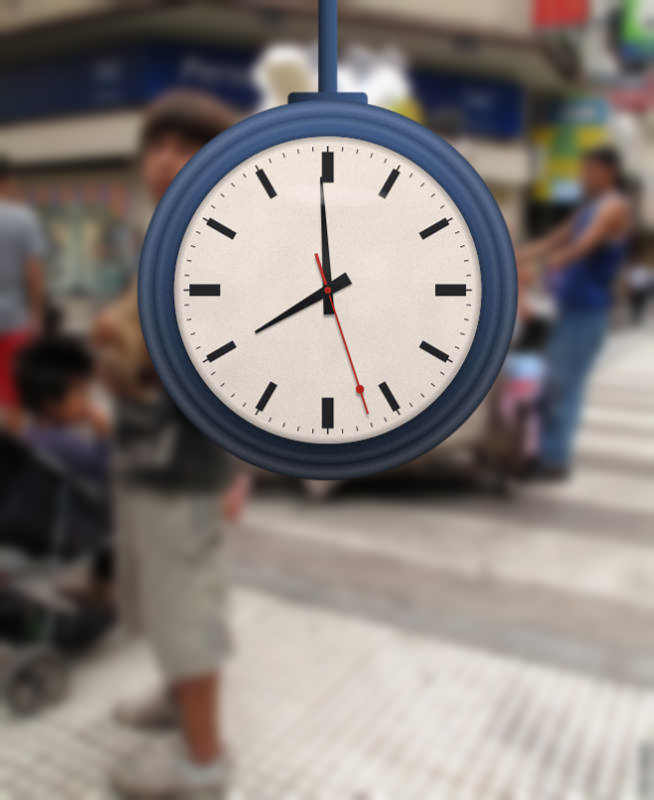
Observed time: 7:59:27
